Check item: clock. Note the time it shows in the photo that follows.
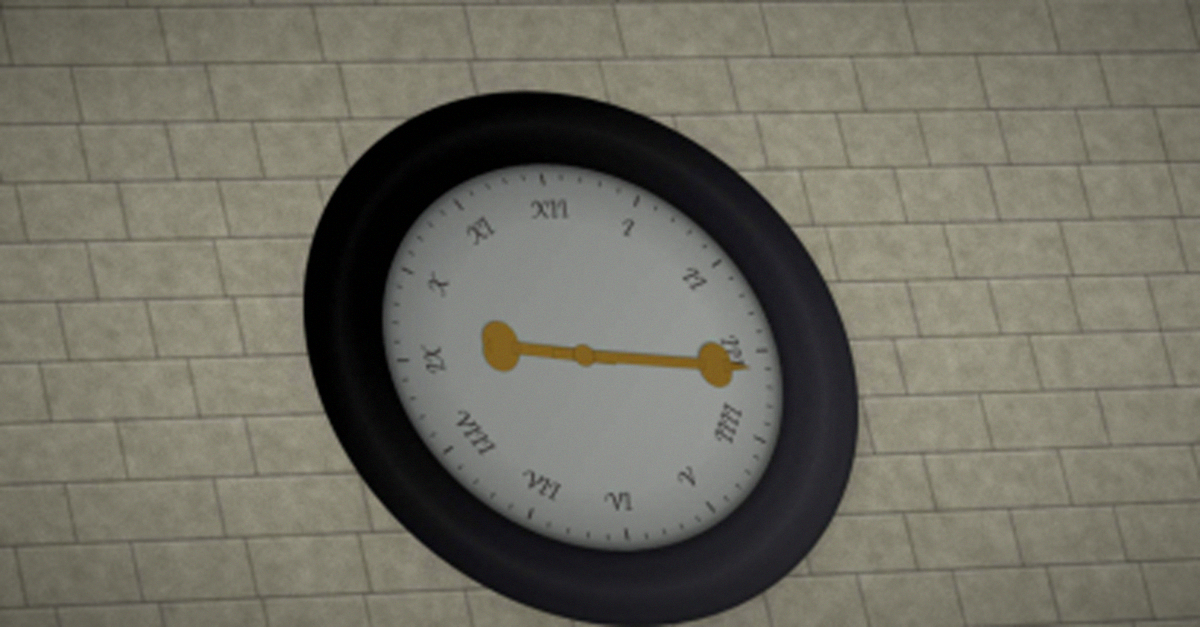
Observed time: 9:16
